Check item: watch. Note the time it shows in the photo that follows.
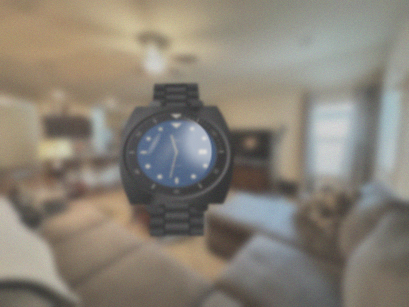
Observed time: 11:32
